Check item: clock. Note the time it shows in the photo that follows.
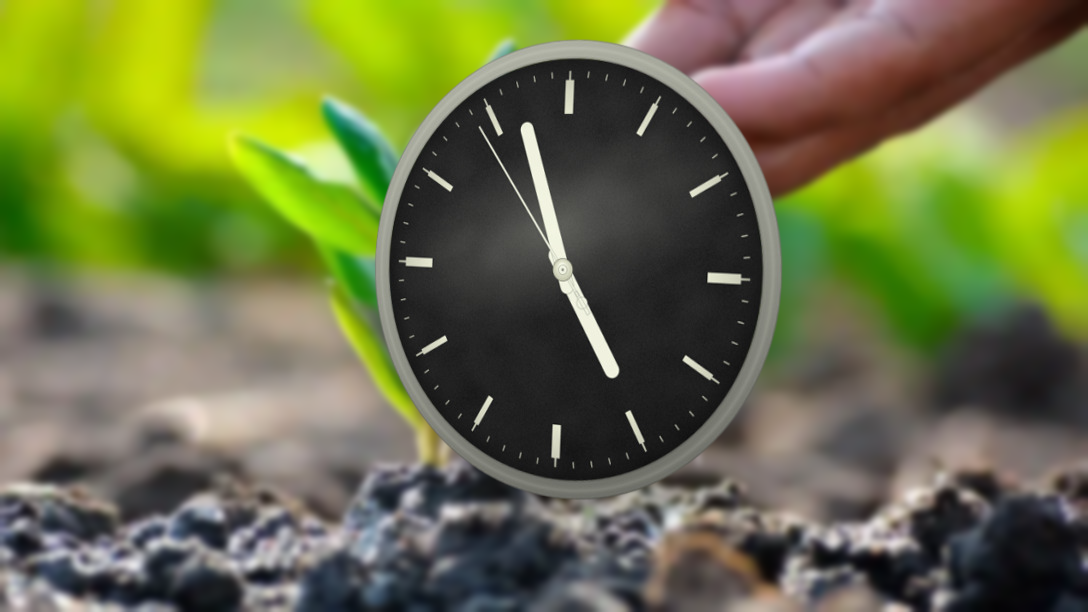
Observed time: 4:56:54
